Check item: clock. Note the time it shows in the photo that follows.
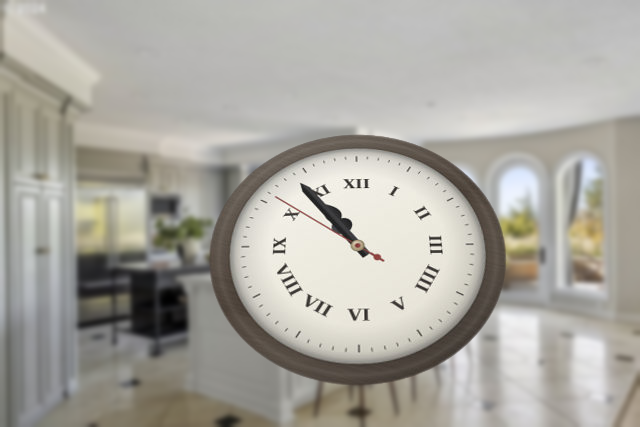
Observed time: 10:53:51
